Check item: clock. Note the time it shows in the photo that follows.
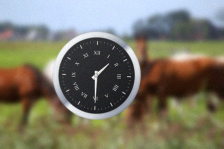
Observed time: 1:30
